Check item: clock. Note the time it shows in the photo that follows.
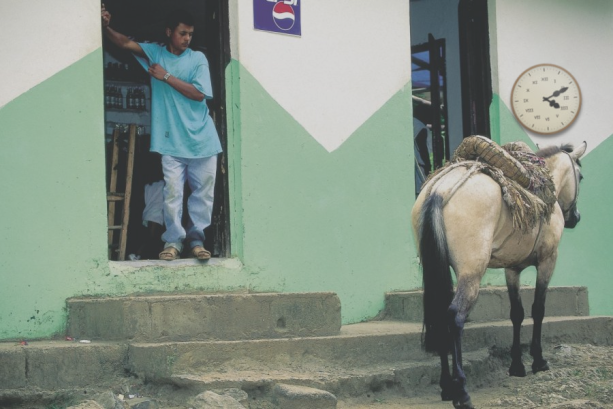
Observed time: 4:11
